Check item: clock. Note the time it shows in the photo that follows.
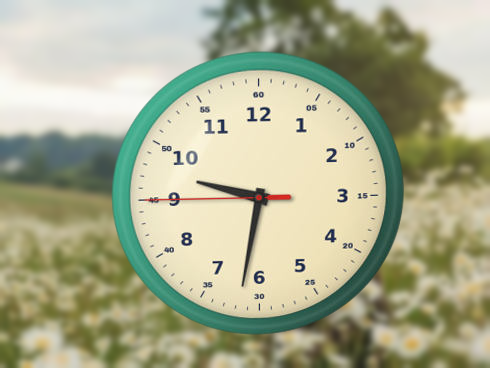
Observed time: 9:31:45
